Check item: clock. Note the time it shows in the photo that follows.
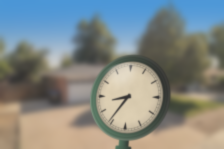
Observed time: 8:36
